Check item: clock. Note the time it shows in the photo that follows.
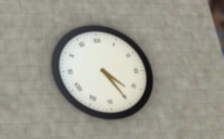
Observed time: 4:25
